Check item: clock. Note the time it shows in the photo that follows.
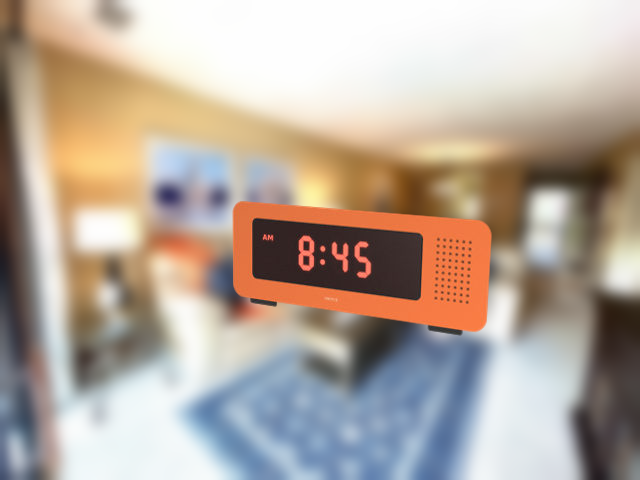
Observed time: 8:45
